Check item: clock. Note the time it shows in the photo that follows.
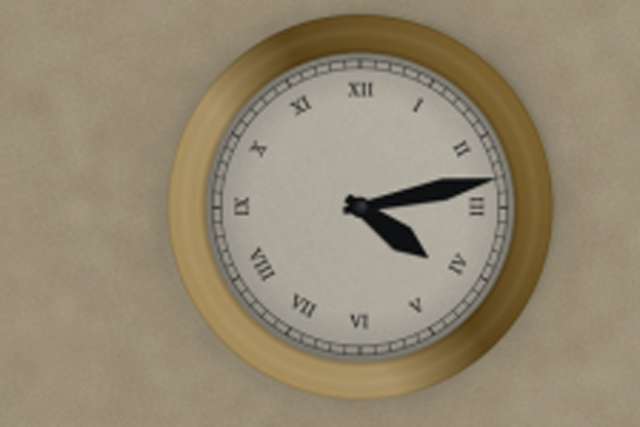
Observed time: 4:13
